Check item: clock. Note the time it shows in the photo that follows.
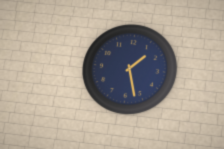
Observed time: 1:27
